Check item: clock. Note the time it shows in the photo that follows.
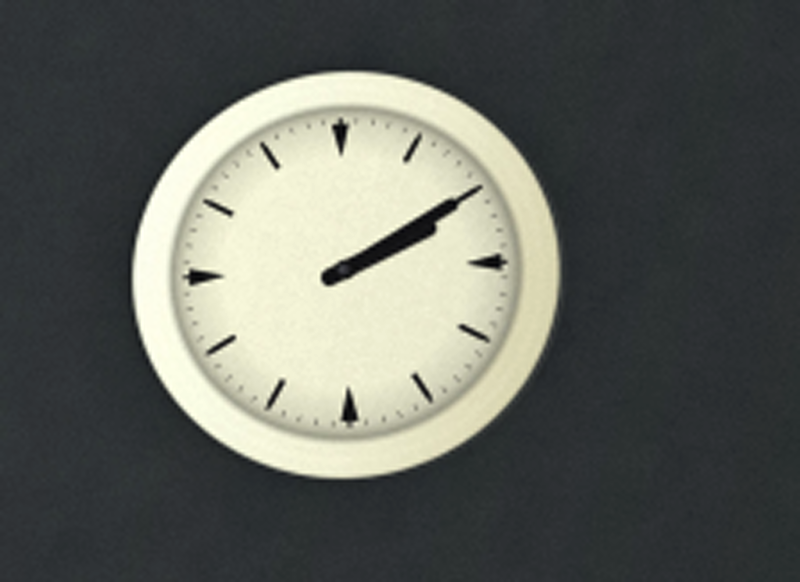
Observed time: 2:10
